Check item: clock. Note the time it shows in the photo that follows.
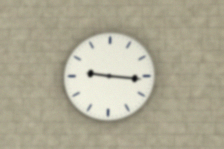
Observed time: 9:16
